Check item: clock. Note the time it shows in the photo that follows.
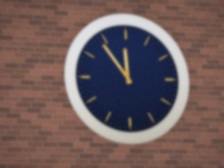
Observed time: 11:54
